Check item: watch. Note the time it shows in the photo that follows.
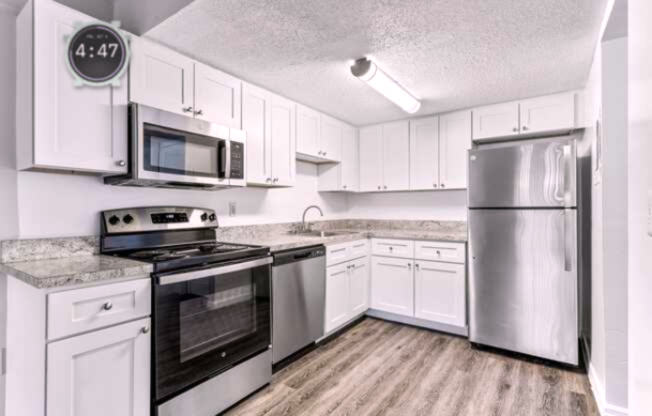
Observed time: 4:47
